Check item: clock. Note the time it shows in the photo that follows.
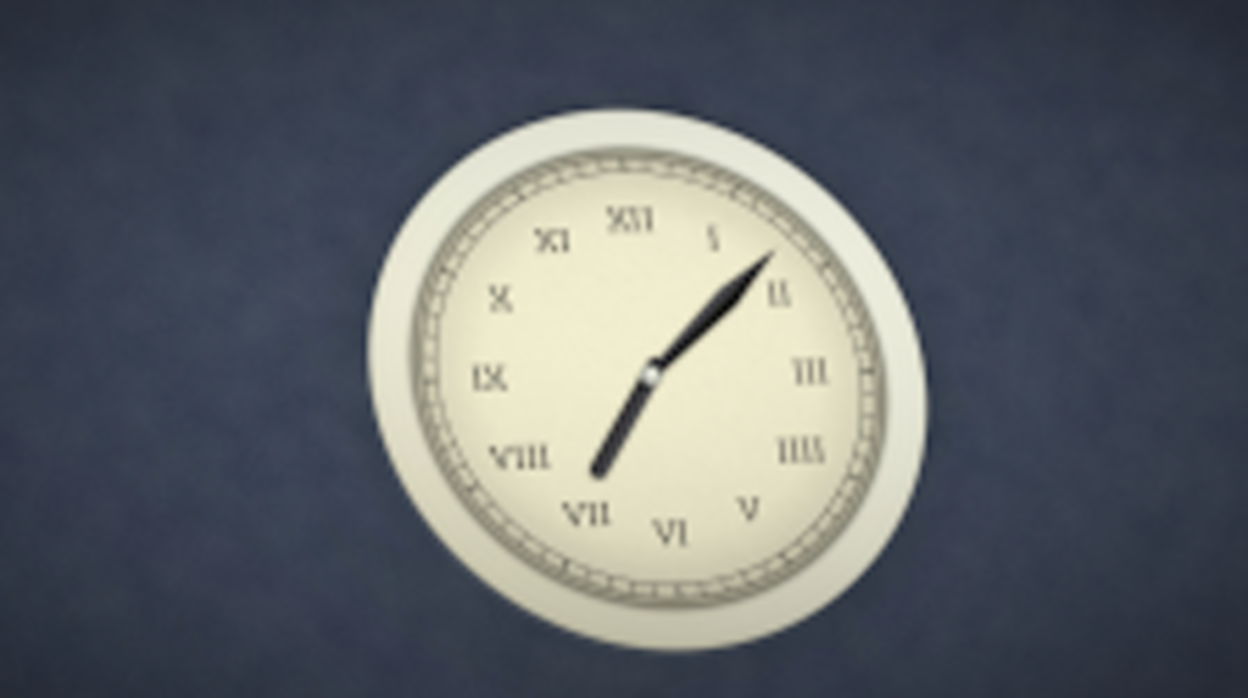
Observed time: 7:08
